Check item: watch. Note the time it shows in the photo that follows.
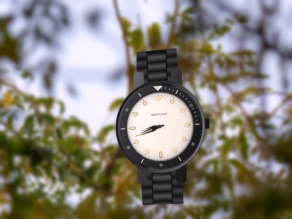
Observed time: 8:42
